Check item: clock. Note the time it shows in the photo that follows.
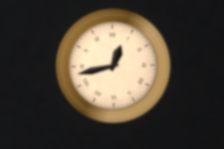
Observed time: 12:43
